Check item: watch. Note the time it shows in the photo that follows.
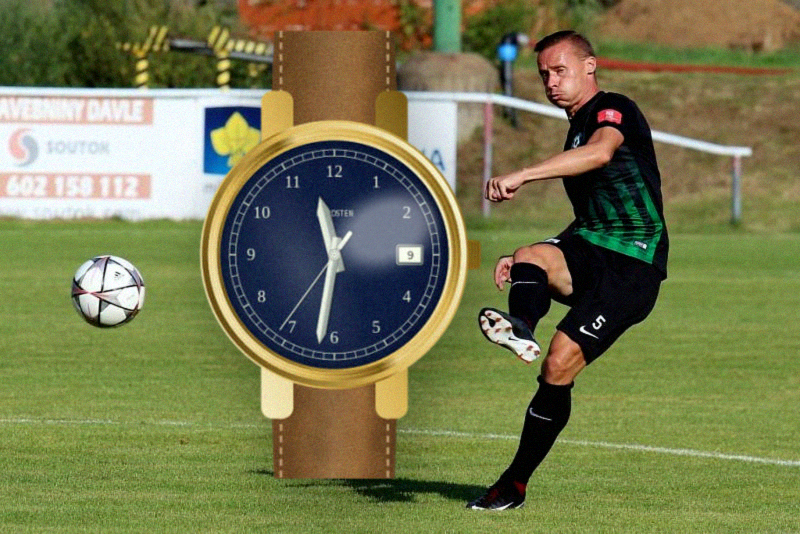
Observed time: 11:31:36
